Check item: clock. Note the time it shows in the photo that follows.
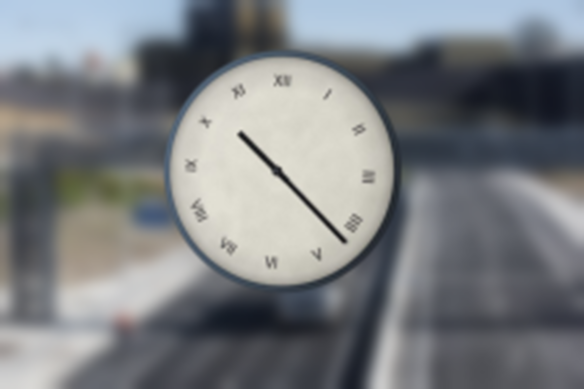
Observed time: 10:22
